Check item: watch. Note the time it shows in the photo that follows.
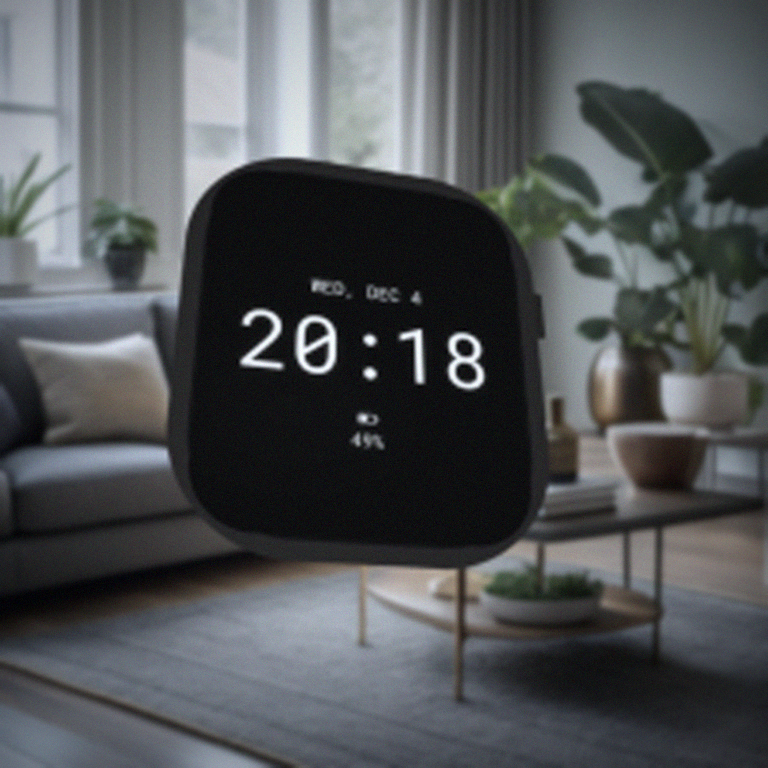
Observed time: 20:18
